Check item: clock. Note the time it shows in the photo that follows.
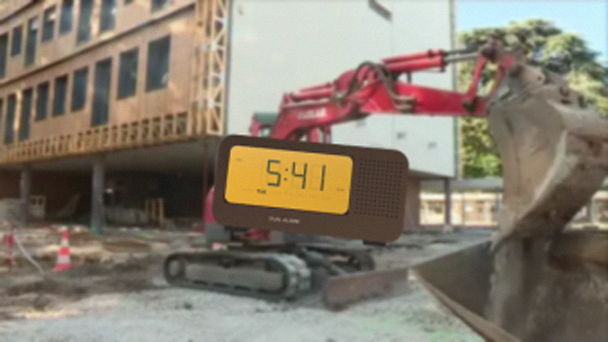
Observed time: 5:41
